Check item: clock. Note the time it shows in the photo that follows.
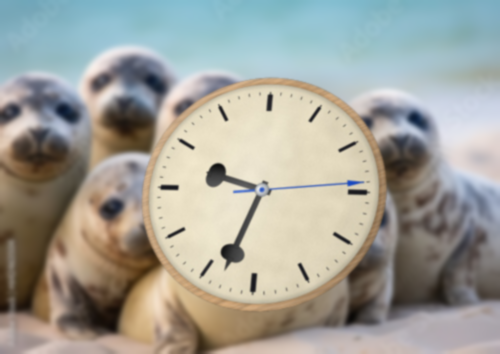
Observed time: 9:33:14
